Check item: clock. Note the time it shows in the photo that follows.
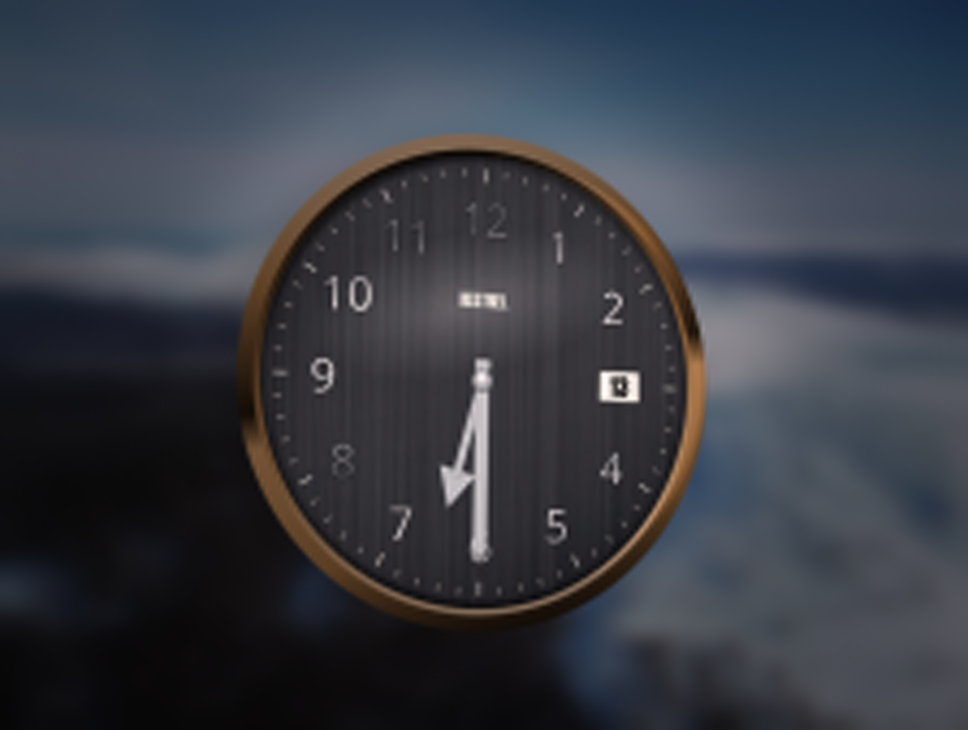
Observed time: 6:30
